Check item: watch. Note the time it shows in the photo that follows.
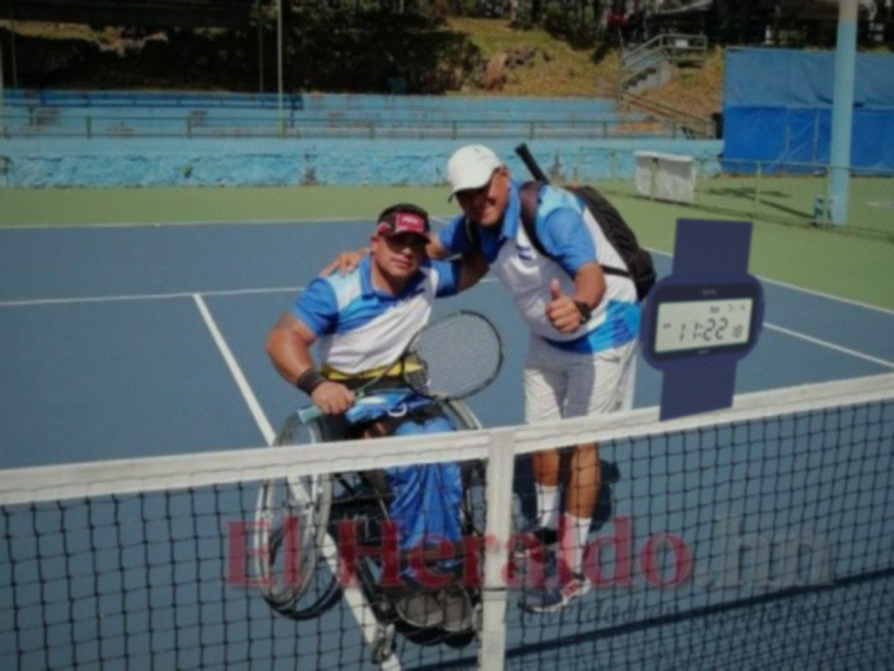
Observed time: 11:22
